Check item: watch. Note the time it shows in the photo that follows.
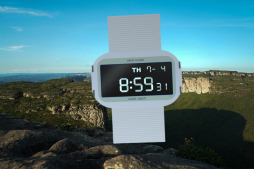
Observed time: 8:59:31
